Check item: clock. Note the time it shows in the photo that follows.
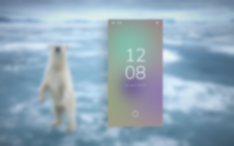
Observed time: 12:08
